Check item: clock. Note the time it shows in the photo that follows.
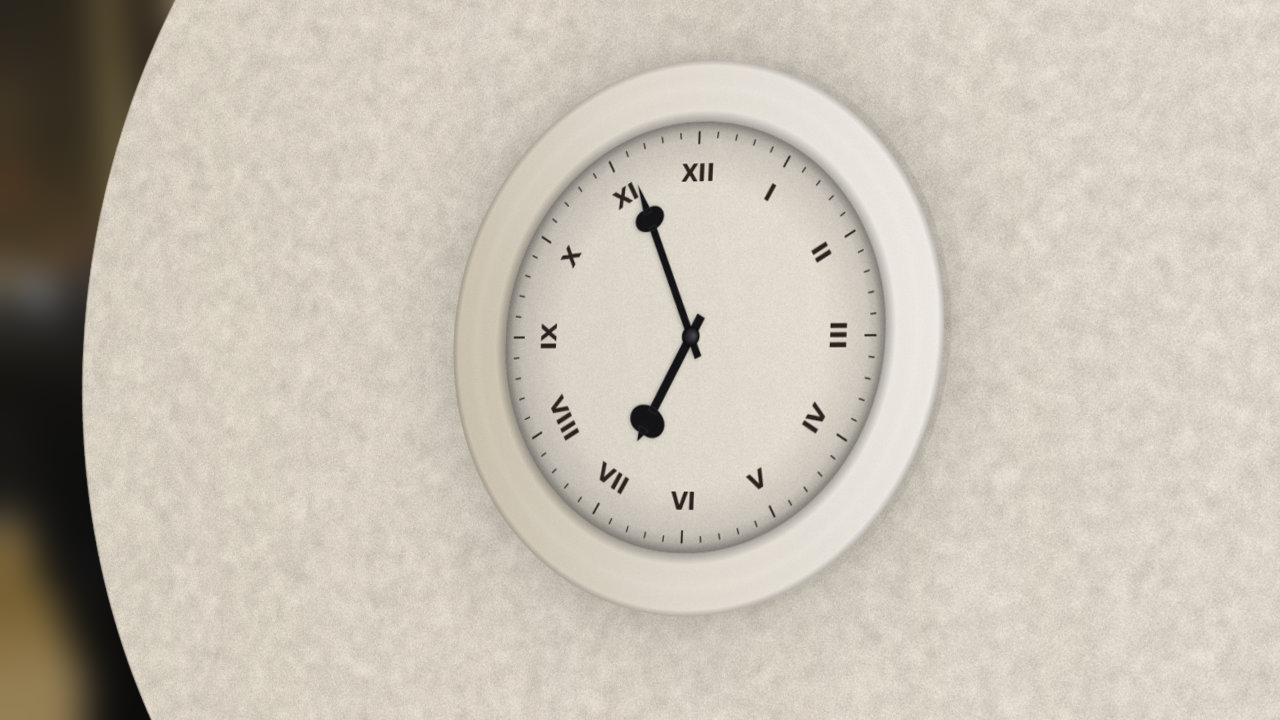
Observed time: 6:56
